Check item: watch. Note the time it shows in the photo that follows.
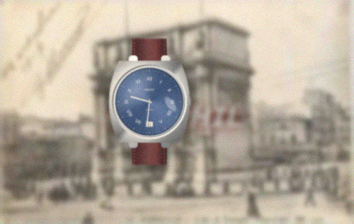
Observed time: 9:31
